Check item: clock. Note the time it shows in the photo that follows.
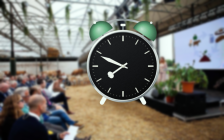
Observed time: 7:49
